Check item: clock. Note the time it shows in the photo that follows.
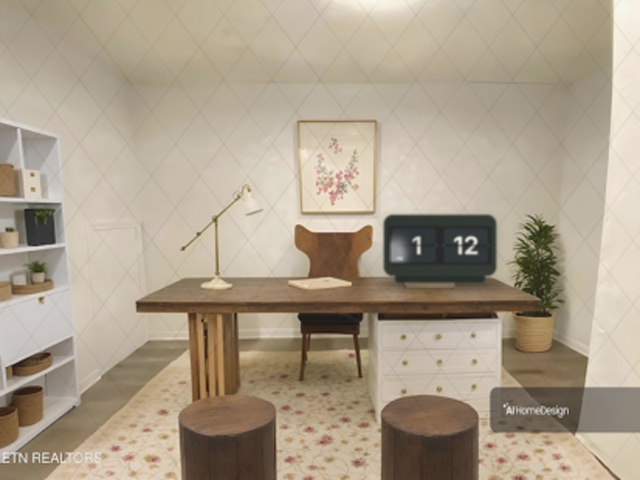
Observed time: 1:12
